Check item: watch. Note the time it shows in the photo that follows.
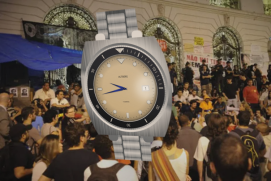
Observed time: 9:43
